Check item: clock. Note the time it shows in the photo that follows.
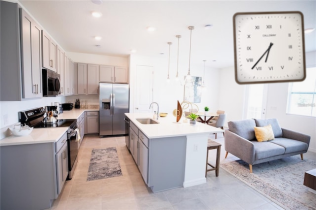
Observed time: 6:37
